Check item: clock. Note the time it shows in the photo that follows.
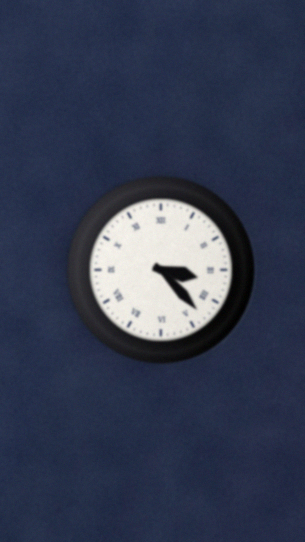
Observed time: 3:23
